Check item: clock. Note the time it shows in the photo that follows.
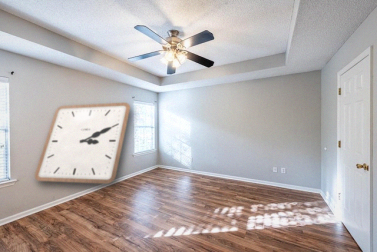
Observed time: 3:10
